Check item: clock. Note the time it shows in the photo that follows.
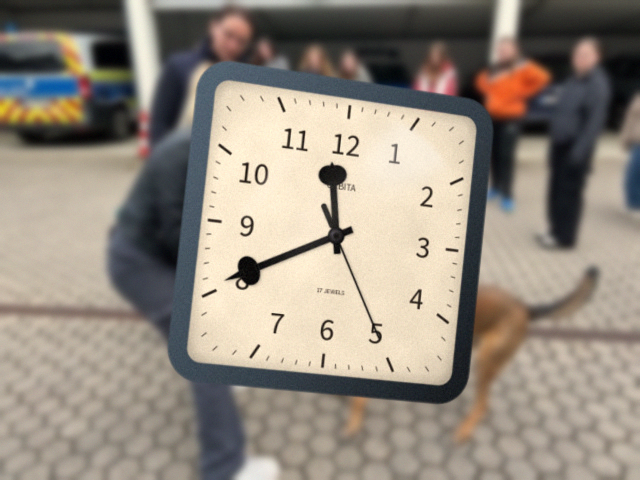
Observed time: 11:40:25
